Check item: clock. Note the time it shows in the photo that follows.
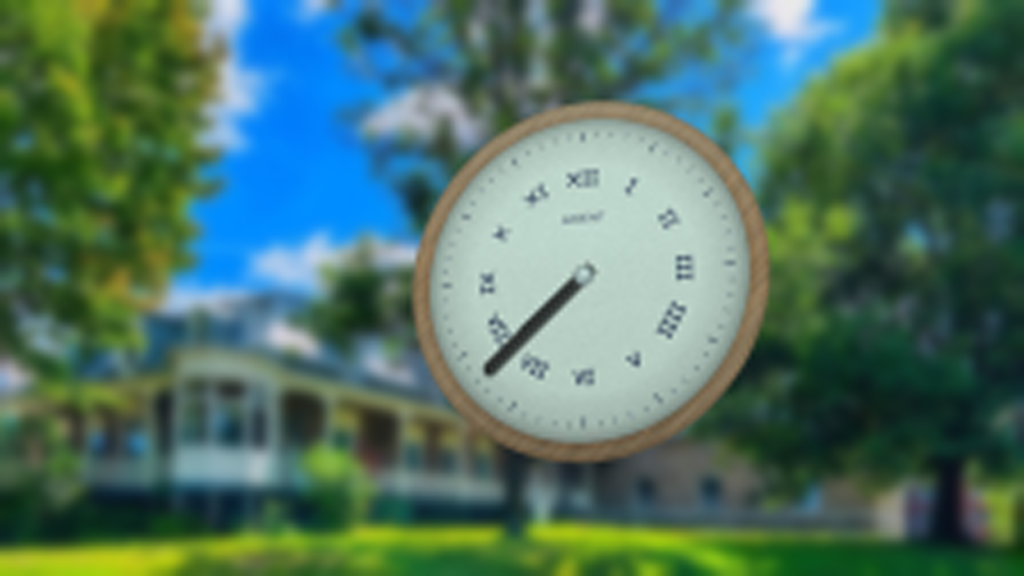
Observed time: 7:38
